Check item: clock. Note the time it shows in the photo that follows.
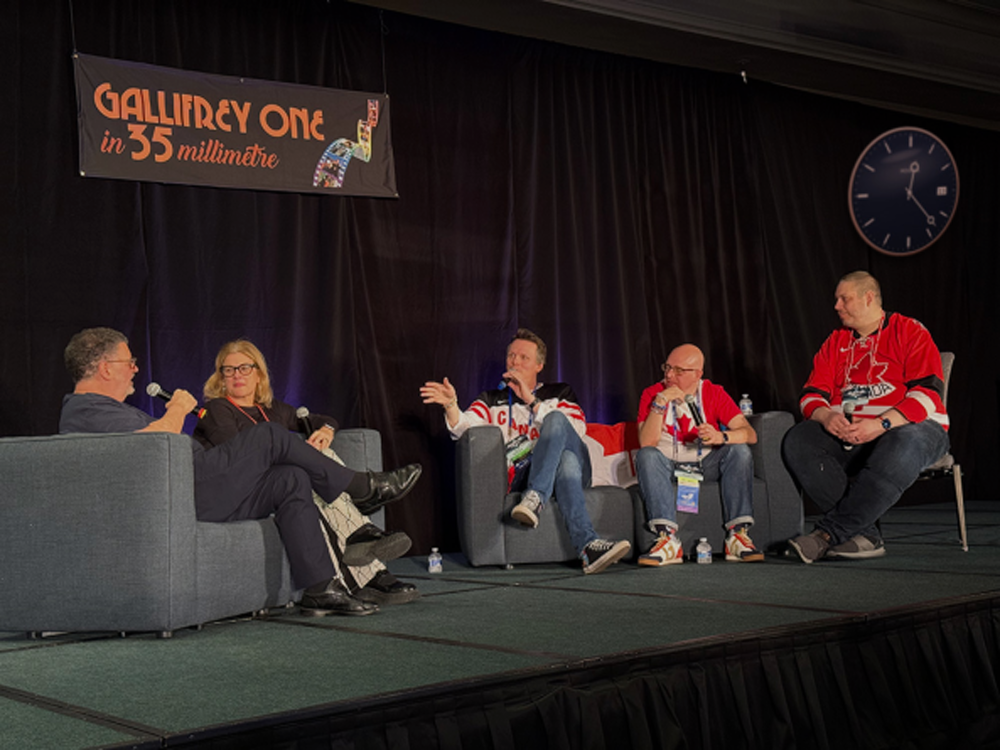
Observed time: 12:23
